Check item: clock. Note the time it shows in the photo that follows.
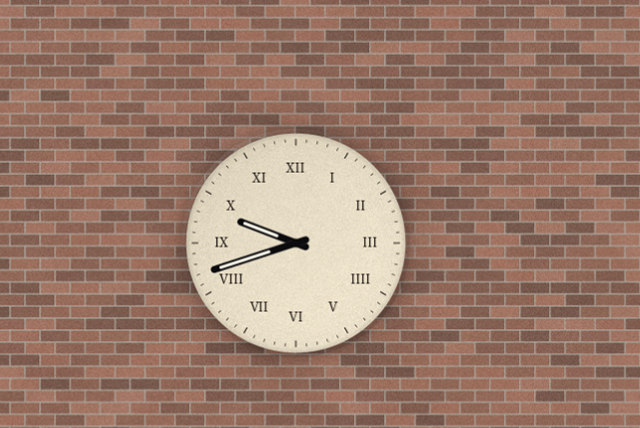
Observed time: 9:42
